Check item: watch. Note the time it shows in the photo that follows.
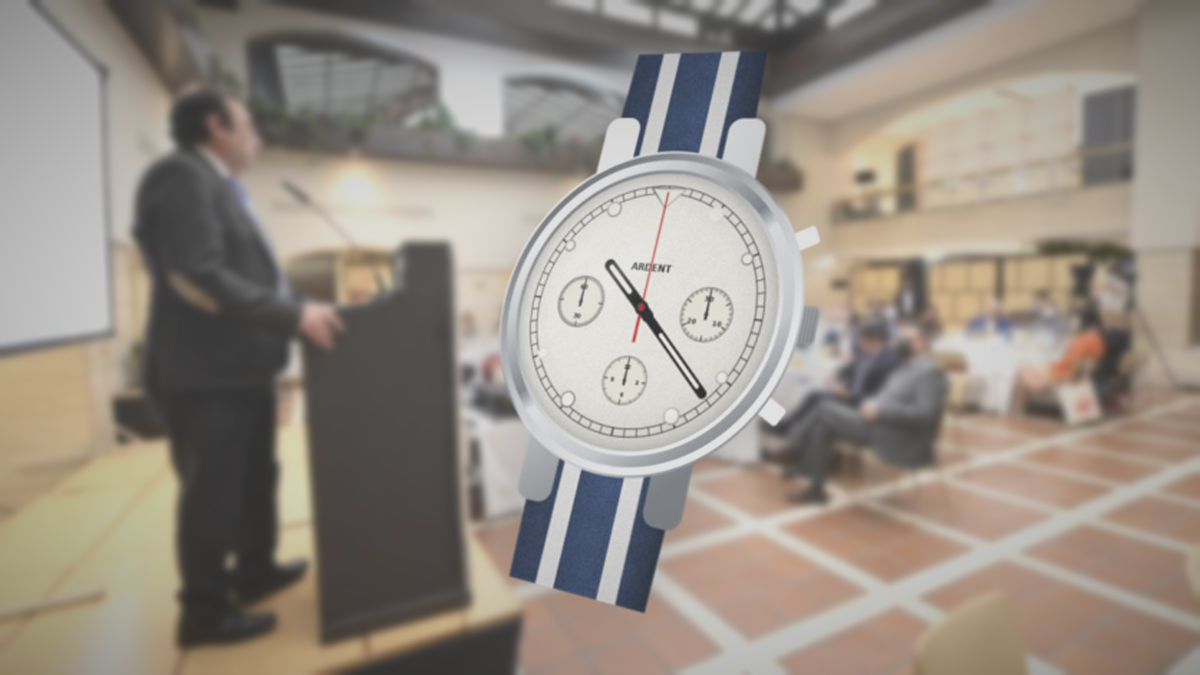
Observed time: 10:22
